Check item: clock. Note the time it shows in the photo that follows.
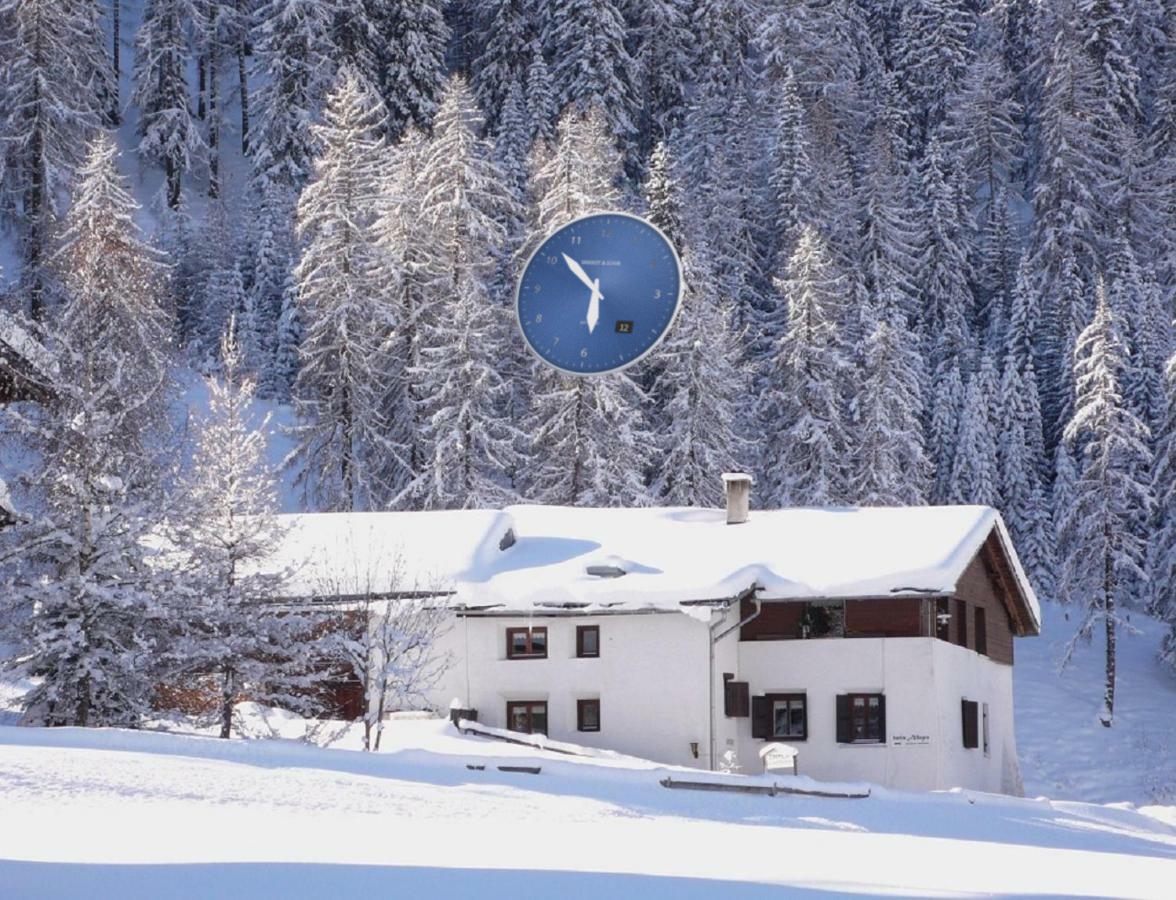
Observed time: 5:52
